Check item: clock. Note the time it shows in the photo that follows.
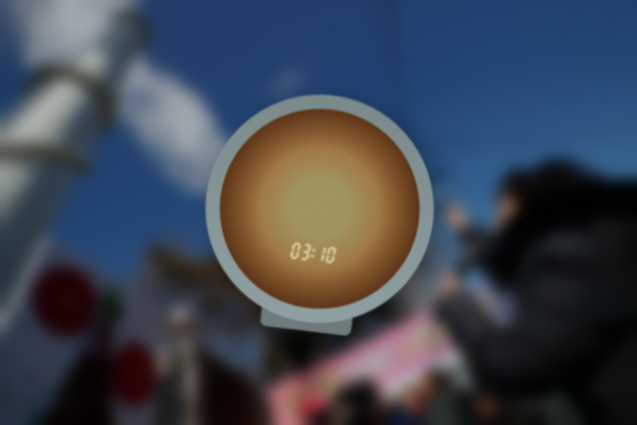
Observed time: 3:10
